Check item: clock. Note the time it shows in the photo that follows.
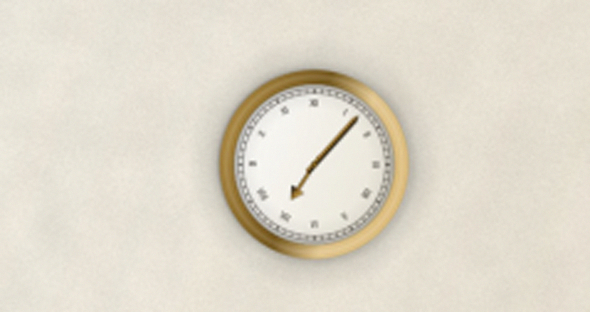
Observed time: 7:07
